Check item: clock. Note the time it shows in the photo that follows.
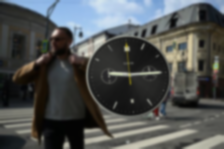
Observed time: 9:15
